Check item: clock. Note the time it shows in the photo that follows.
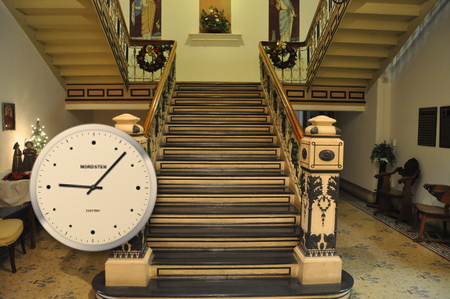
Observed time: 9:07
